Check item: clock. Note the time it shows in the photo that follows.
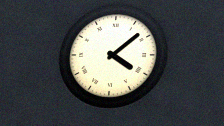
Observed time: 4:08
